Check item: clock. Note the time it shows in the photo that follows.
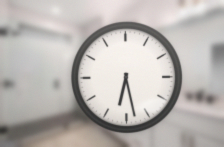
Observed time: 6:28
